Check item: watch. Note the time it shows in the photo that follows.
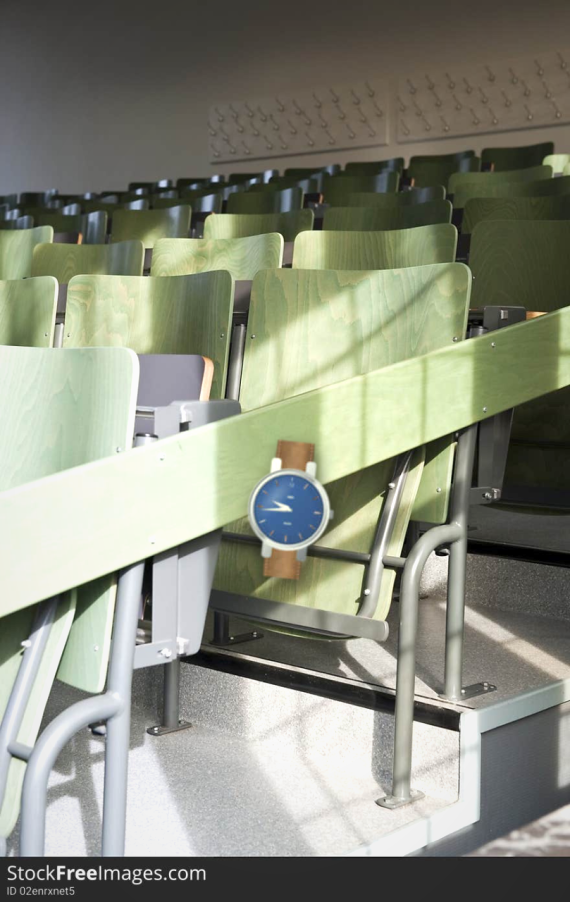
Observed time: 9:44
